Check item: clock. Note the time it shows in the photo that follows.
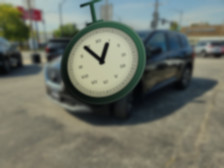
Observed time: 12:54
